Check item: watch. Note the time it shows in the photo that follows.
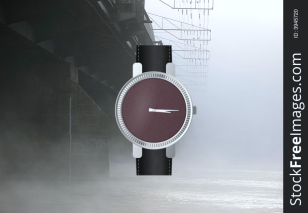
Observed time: 3:15
